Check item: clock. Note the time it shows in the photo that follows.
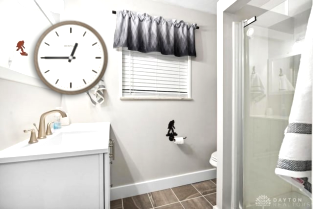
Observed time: 12:45
